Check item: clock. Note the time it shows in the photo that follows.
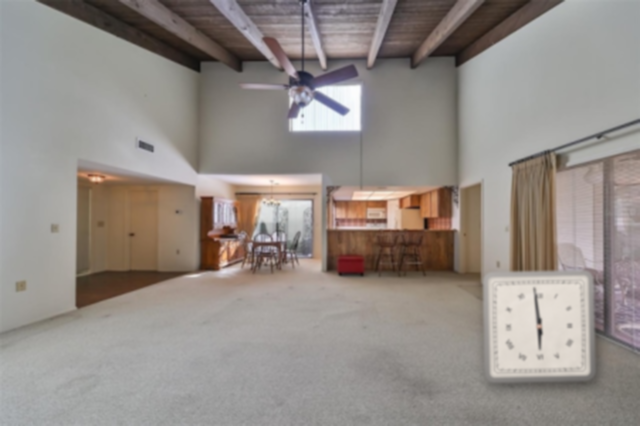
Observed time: 5:59
